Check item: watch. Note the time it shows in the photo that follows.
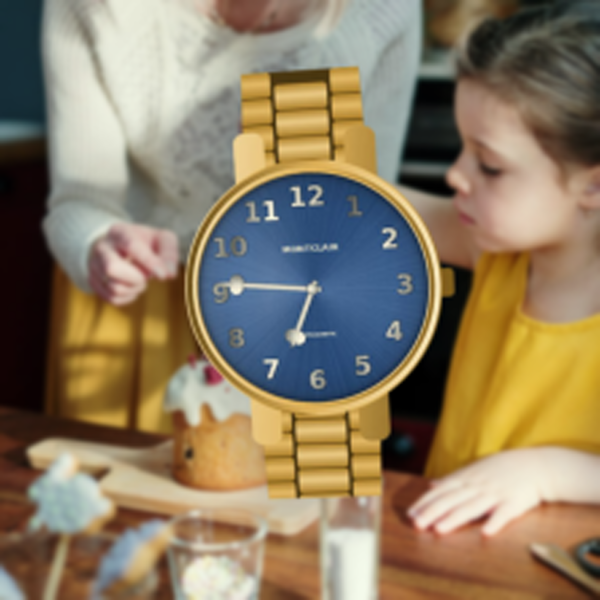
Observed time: 6:46
